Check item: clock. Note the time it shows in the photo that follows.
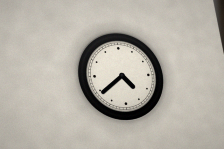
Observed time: 4:39
